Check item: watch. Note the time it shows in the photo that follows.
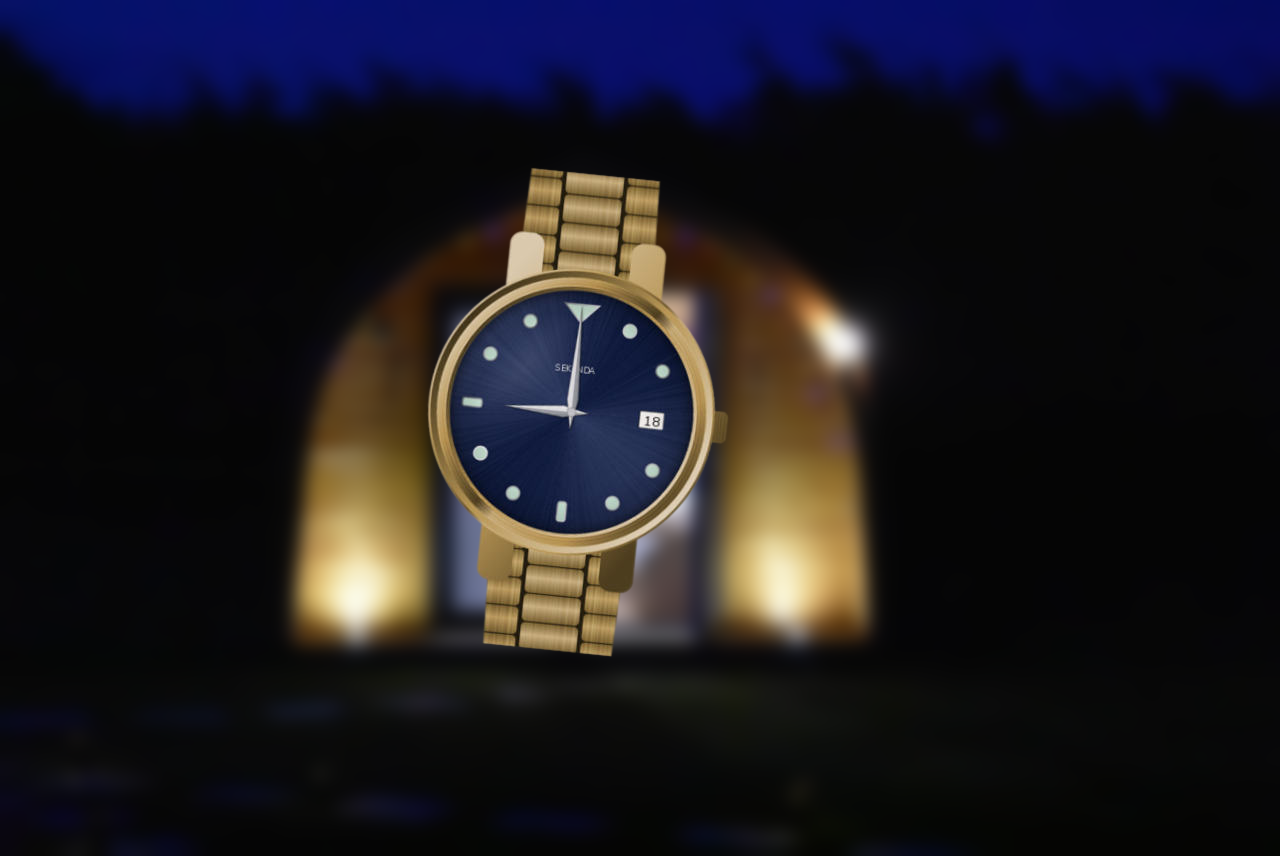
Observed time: 9:00
